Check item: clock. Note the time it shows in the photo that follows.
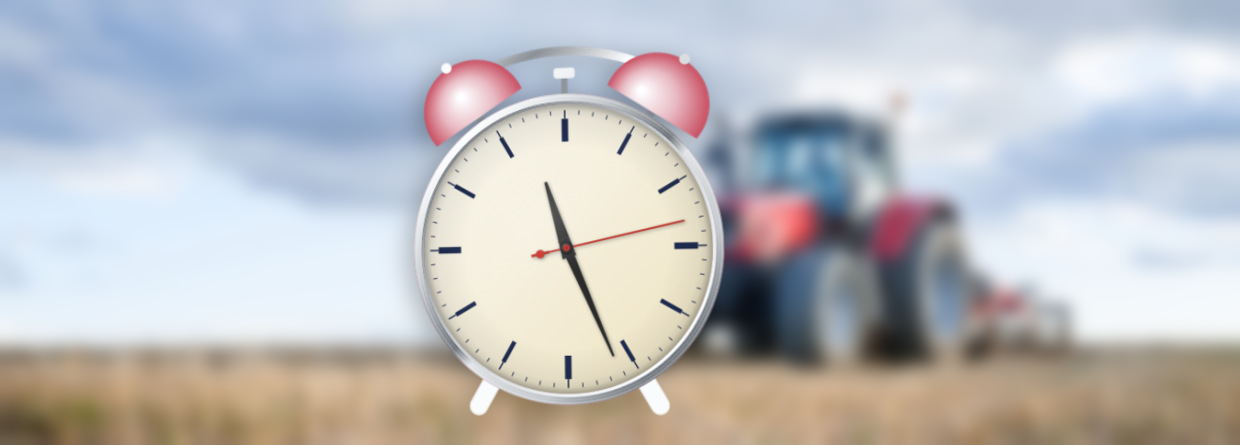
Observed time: 11:26:13
